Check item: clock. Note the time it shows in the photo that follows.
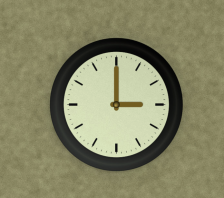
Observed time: 3:00
